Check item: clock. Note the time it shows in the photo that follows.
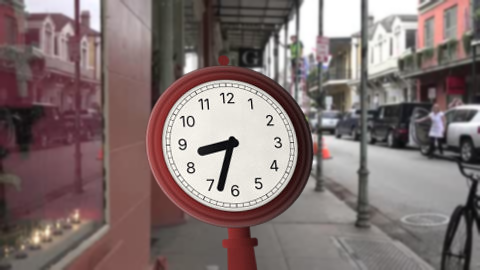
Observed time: 8:33
